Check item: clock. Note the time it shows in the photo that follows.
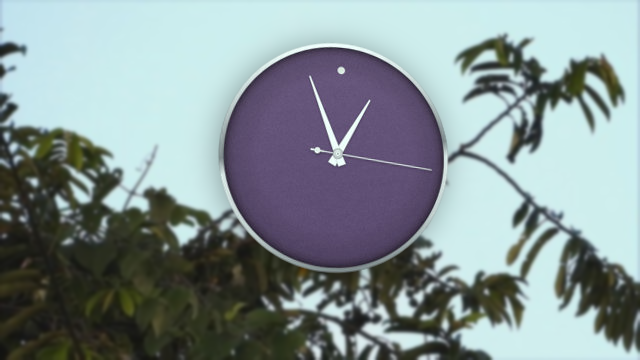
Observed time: 12:56:16
